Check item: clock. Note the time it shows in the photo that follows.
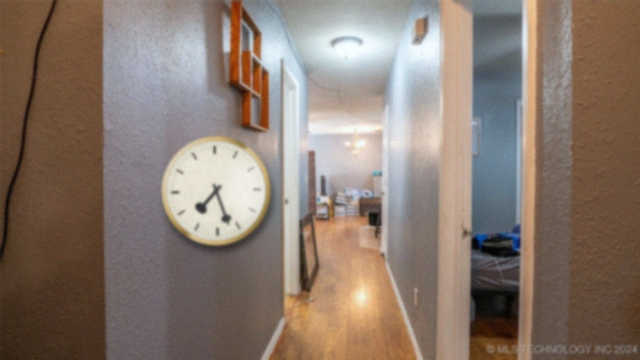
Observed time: 7:27
